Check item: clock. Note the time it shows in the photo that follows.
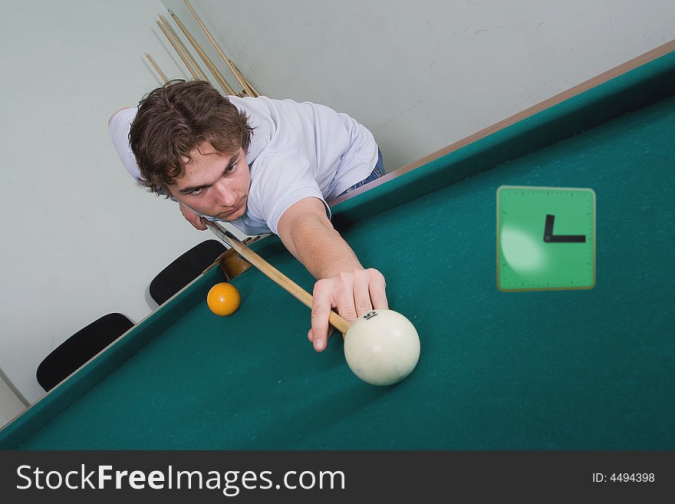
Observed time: 12:15
